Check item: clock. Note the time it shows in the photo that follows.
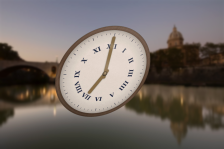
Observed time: 7:00
